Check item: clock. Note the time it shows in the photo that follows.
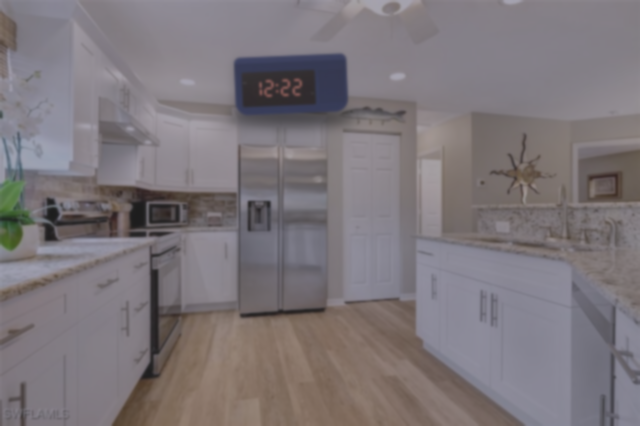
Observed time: 12:22
